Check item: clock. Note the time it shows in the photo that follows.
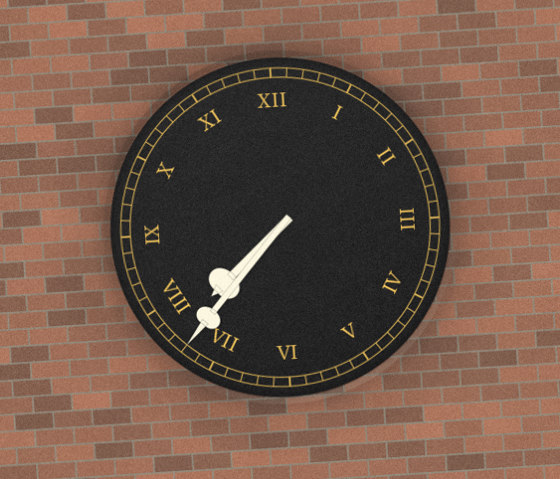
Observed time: 7:37
